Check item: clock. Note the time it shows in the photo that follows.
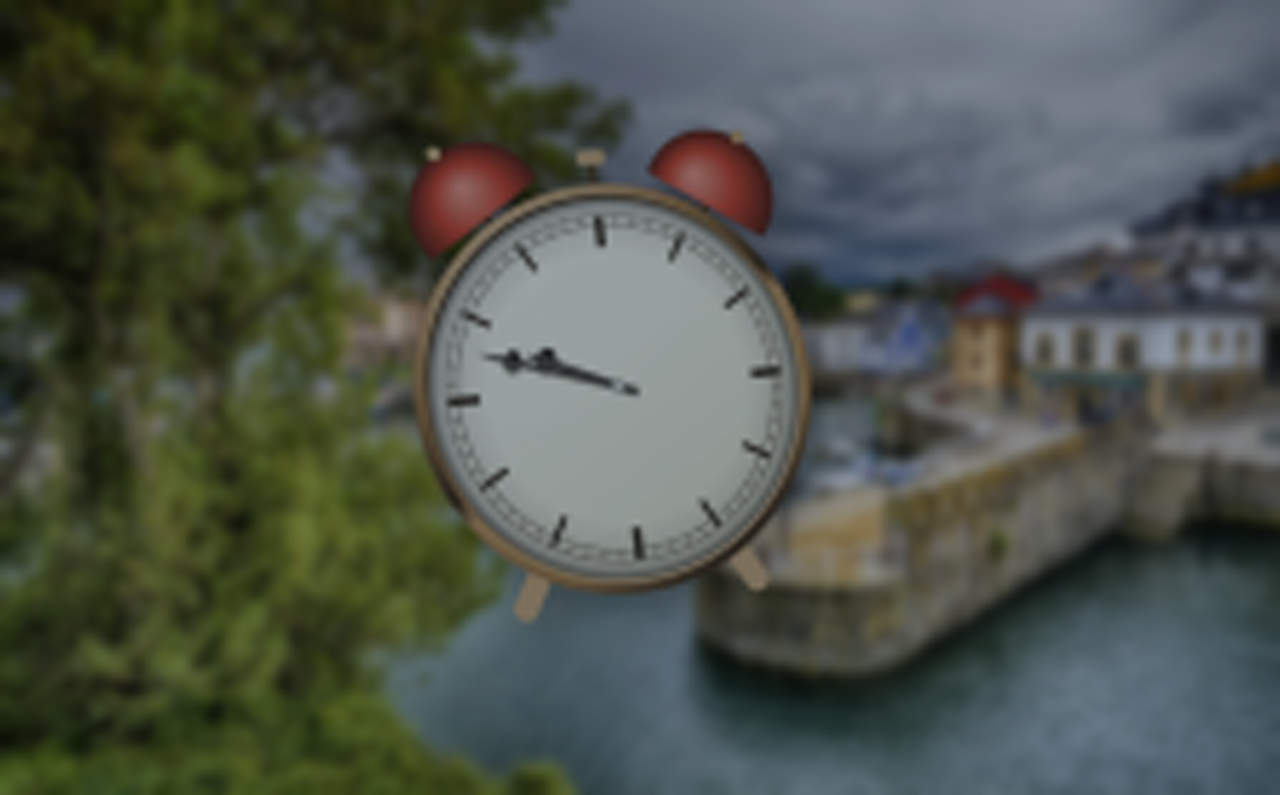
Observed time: 9:48
